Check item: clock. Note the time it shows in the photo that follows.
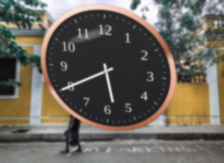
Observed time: 5:40
